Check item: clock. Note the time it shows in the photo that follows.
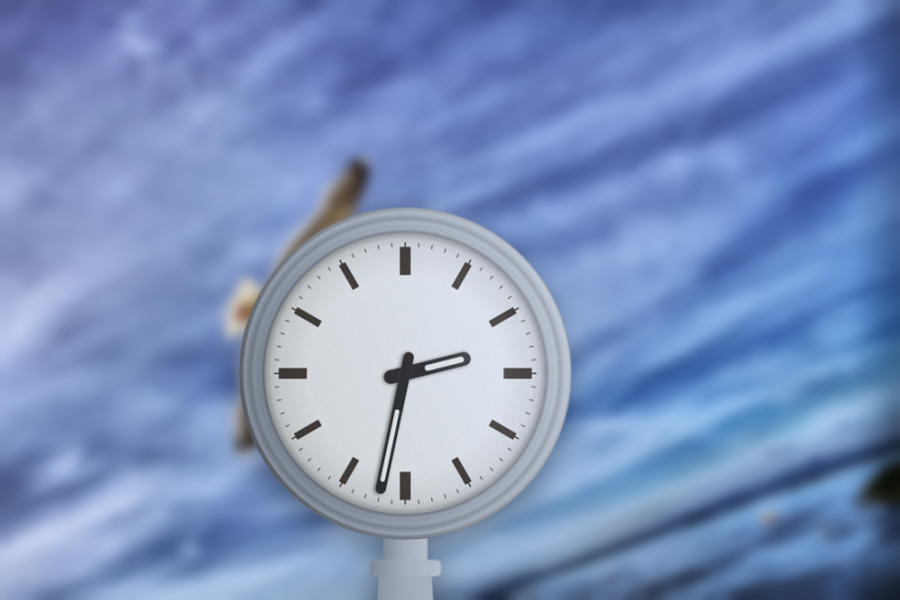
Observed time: 2:32
